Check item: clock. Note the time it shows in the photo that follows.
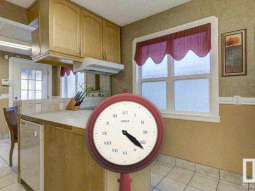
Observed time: 4:22
